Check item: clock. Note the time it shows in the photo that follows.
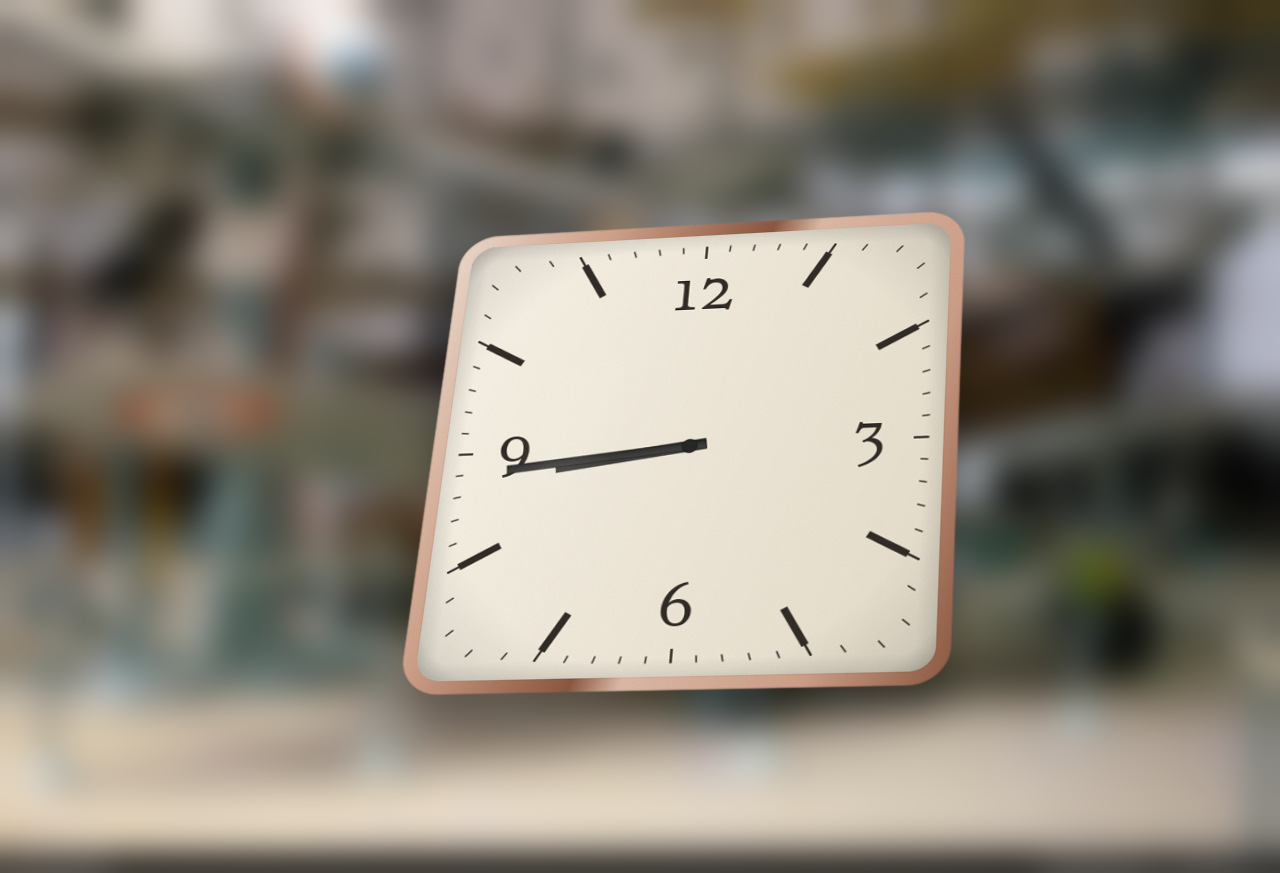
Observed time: 8:44
